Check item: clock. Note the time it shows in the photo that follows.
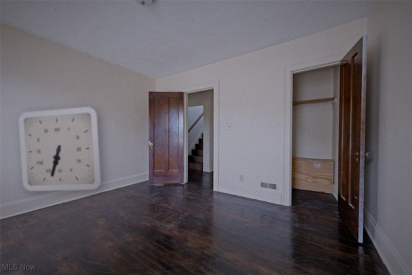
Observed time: 6:33
